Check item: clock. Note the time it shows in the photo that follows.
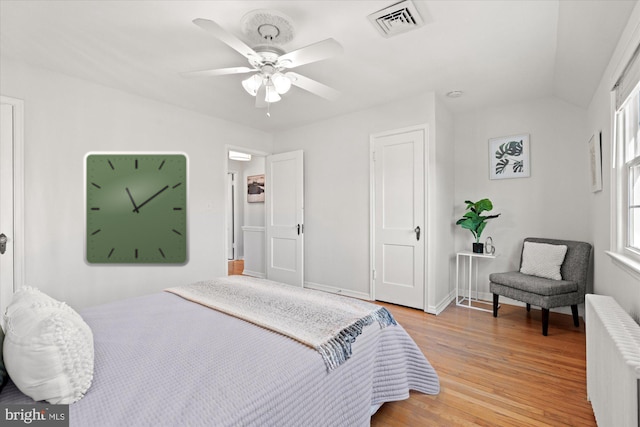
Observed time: 11:09
